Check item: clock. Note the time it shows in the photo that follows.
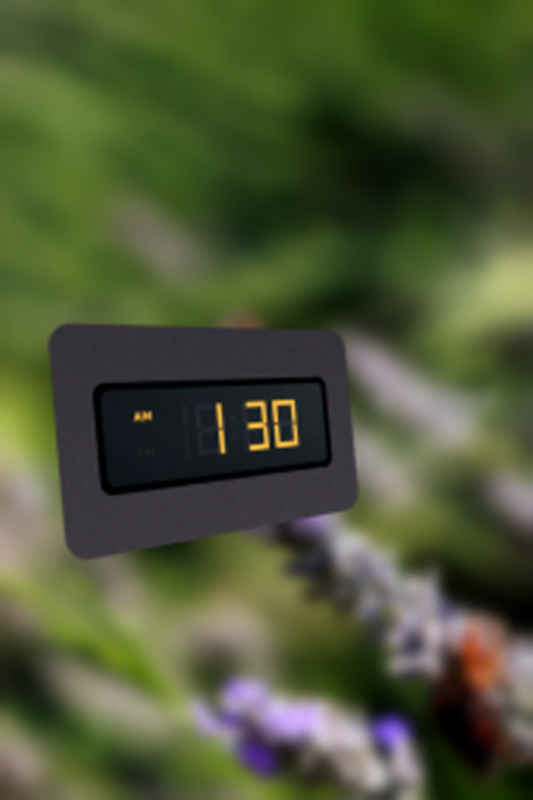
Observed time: 1:30
